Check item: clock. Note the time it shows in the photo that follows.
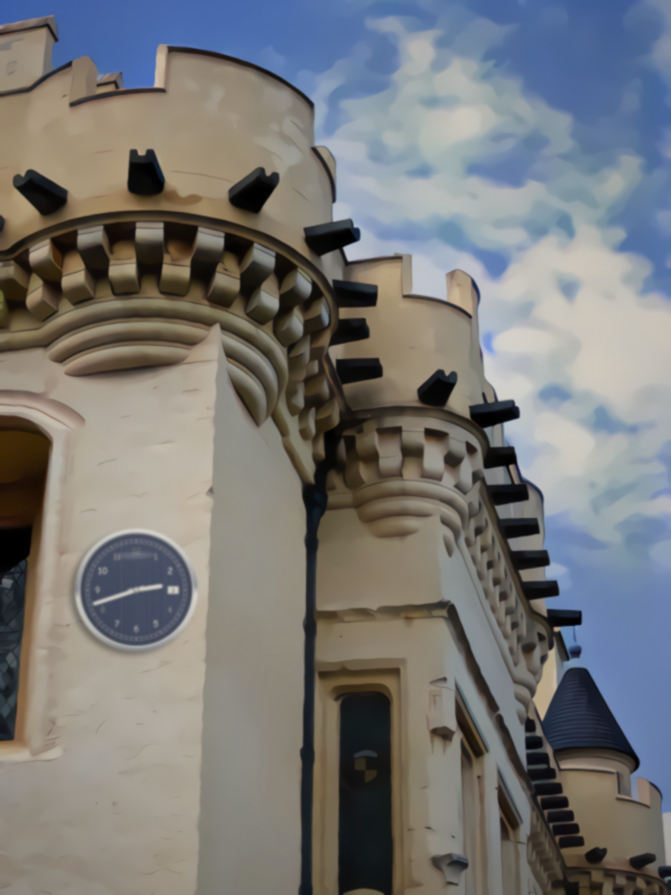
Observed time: 2:42
